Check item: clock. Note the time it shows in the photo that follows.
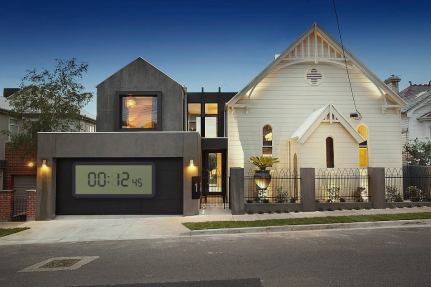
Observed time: 0:12:45
